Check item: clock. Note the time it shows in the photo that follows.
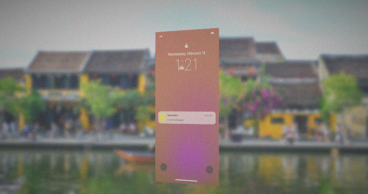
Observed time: 1:21
